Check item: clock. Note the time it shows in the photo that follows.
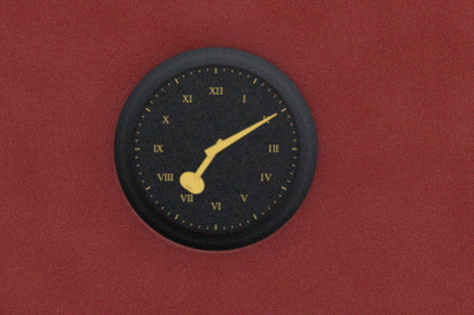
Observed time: 7:10
